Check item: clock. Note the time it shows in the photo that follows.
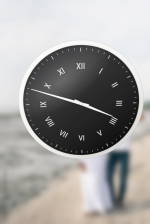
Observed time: 3:48
